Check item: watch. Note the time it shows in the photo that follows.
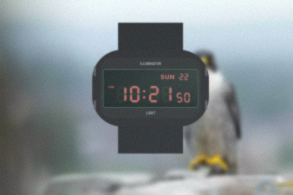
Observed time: 10:21:50
